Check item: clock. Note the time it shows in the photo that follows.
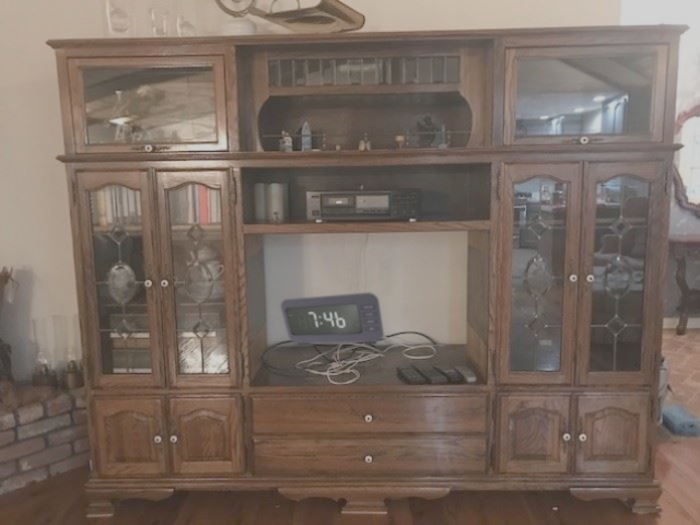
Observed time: 7:46
